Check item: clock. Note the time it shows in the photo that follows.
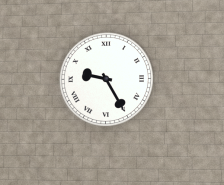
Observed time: 9:25
